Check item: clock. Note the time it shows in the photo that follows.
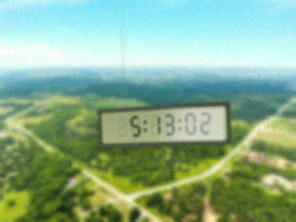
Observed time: 5:13:02
